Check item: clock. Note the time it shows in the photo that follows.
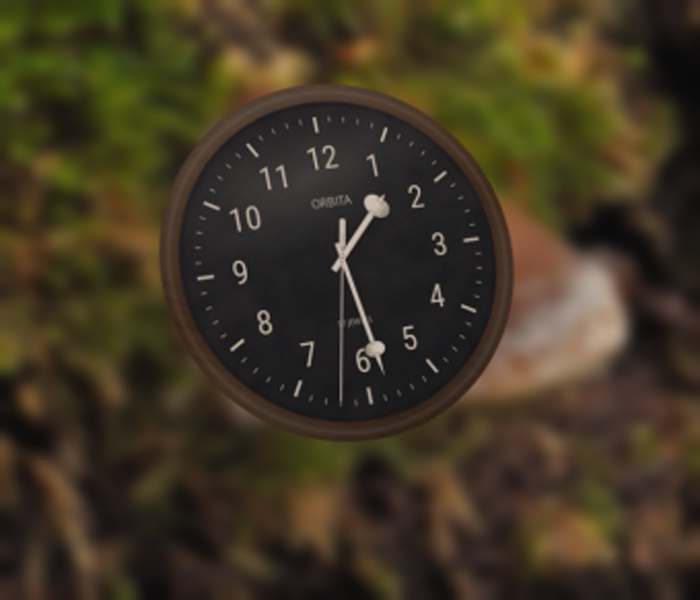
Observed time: 1:28:32
